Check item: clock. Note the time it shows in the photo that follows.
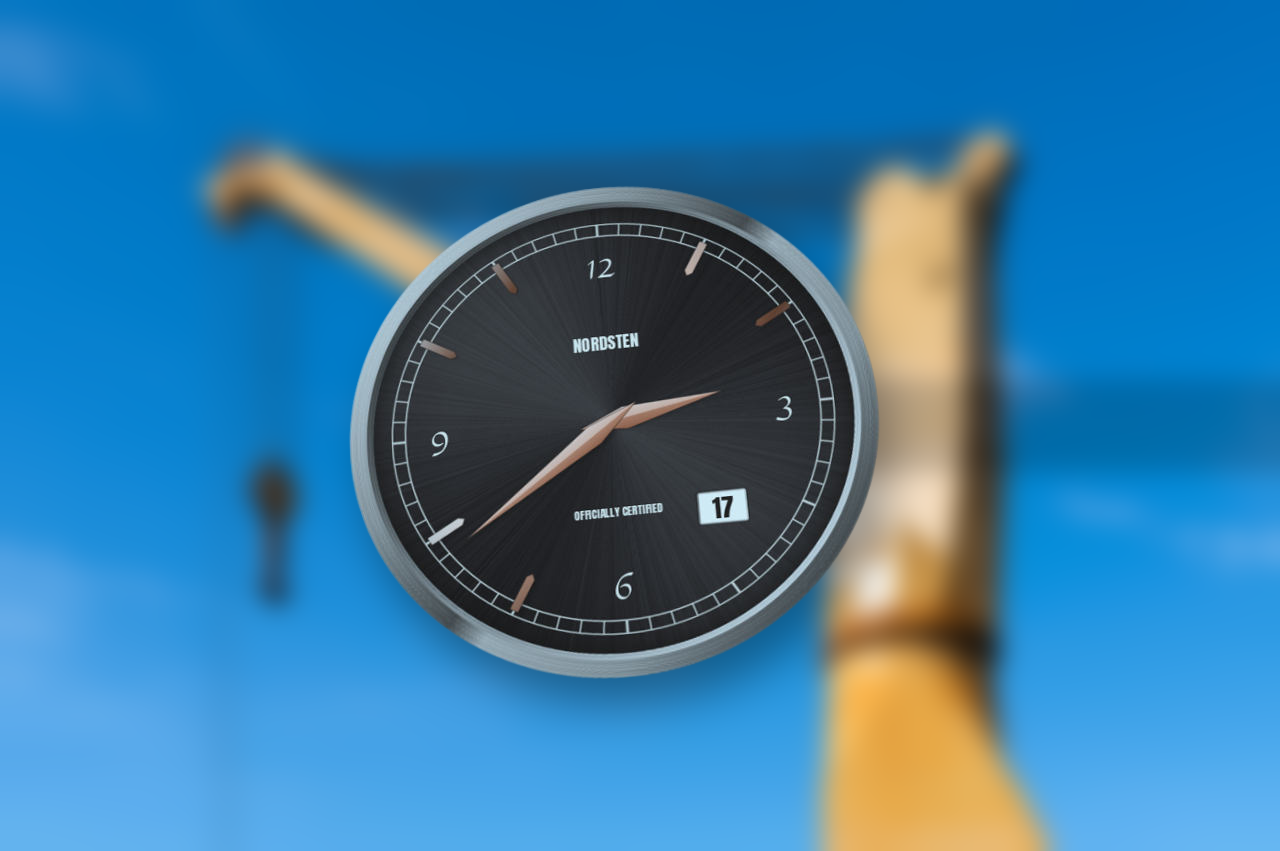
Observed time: 2:39
